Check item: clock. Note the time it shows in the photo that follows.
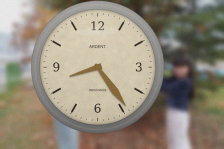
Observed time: 8:24
